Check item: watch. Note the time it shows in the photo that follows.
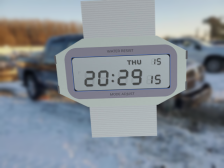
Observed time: 20:29:15
